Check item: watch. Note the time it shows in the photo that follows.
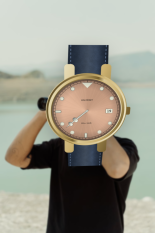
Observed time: 7:38
